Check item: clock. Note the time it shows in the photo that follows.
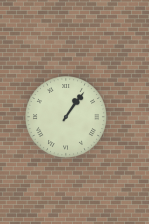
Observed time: 1:06
